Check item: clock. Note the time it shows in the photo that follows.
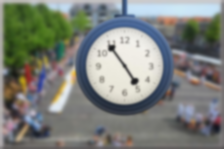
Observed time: 4:54
